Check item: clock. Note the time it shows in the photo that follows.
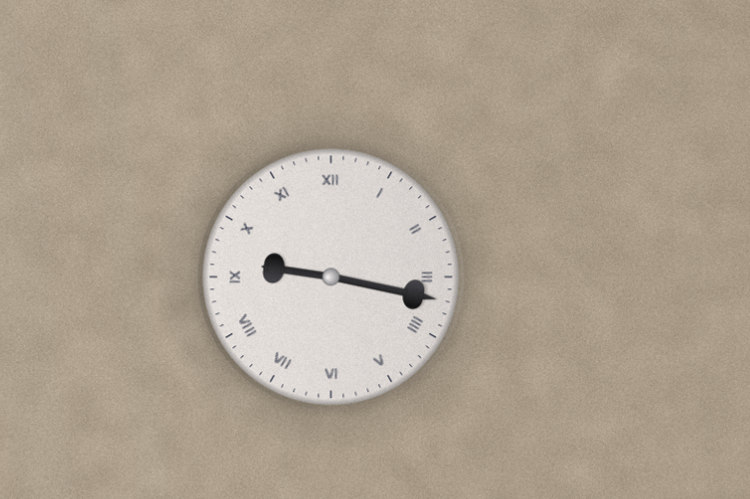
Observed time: 9:17
